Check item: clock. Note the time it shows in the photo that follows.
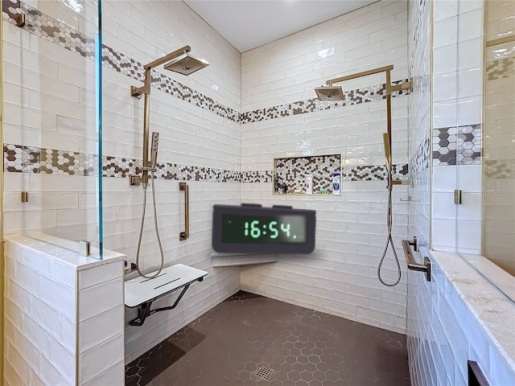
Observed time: 16:54
